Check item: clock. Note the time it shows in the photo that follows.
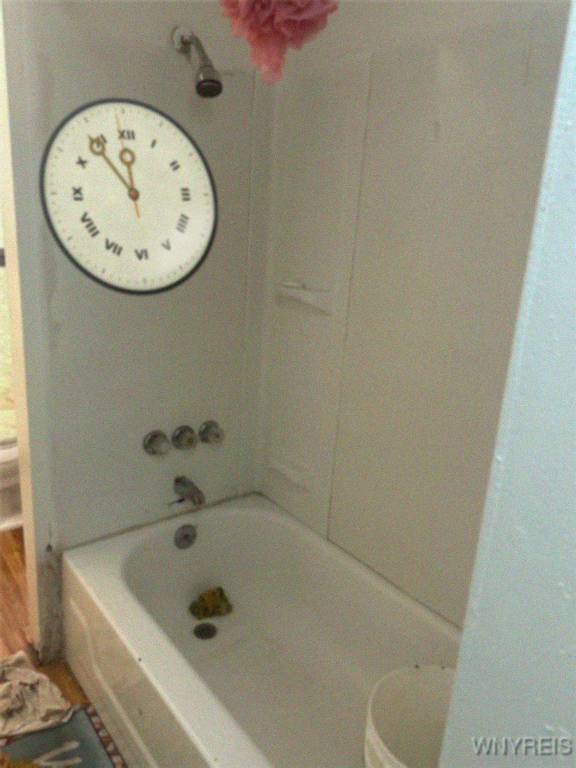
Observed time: 11:53:59
